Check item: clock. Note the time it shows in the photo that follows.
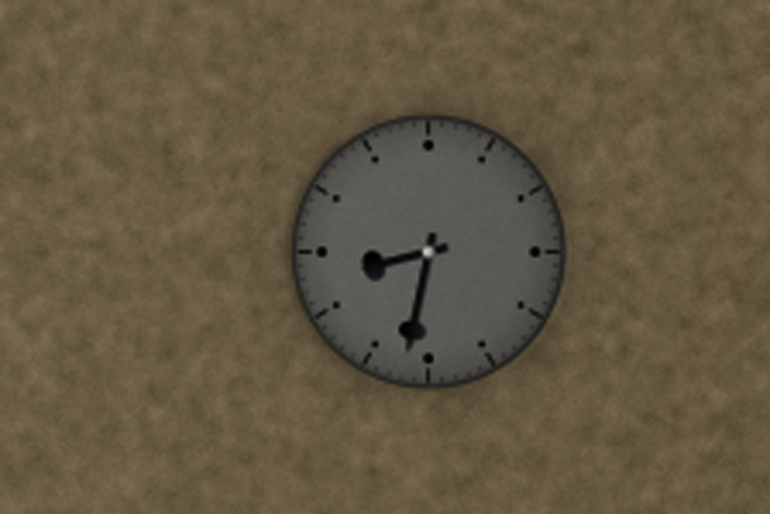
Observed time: 8:32
